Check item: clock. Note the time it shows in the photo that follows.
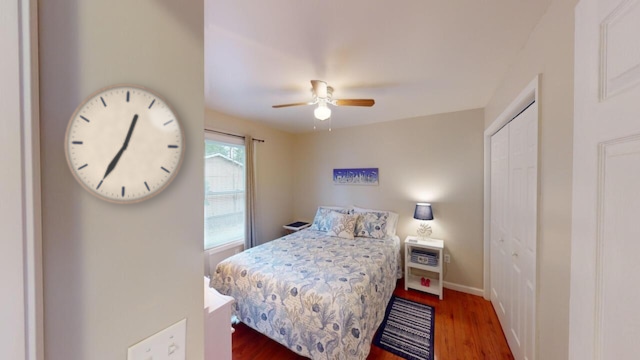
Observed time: 12:35
